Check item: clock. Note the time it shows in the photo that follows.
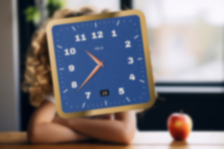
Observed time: 10:38
